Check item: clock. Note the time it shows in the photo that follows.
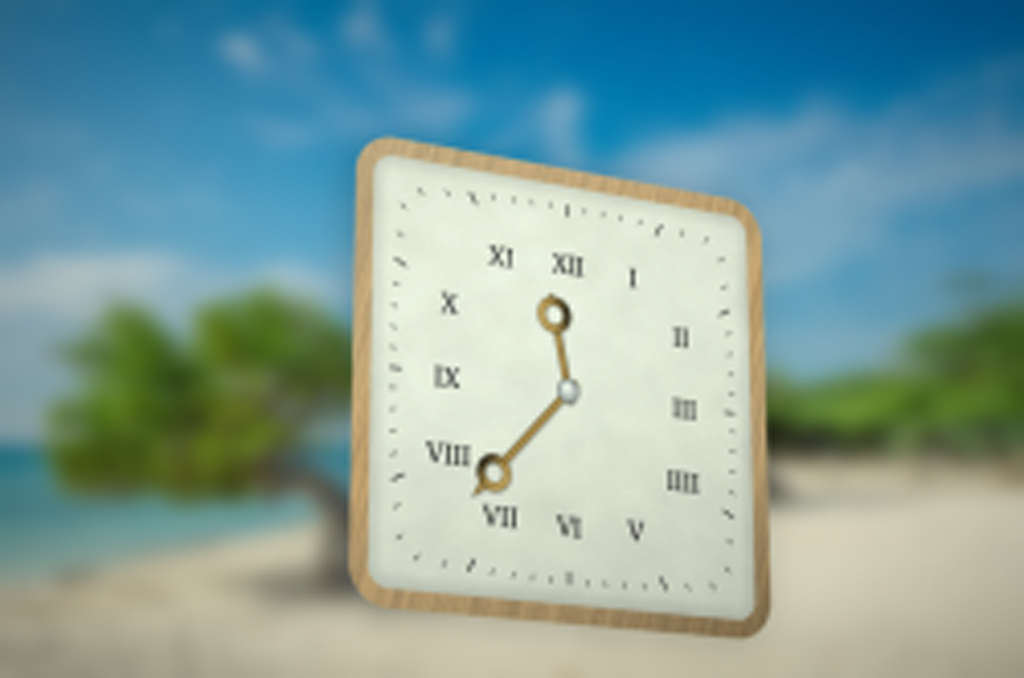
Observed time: 11:37
